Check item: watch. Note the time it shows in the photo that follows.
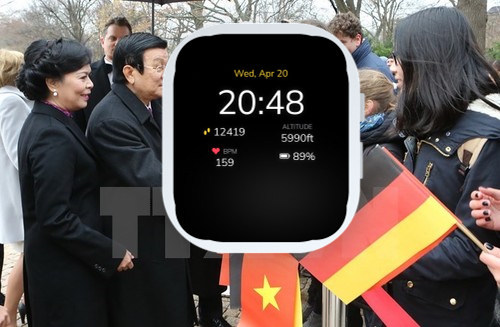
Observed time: 20:48
